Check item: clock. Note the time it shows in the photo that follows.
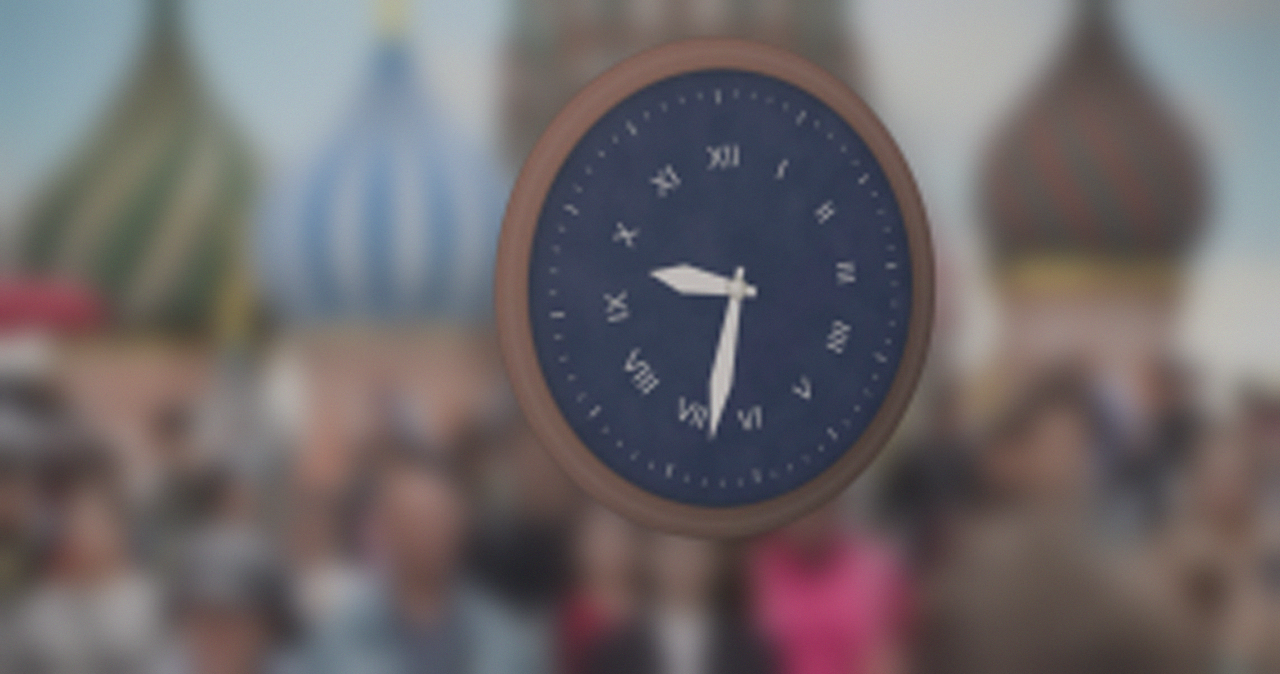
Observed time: 9:33
